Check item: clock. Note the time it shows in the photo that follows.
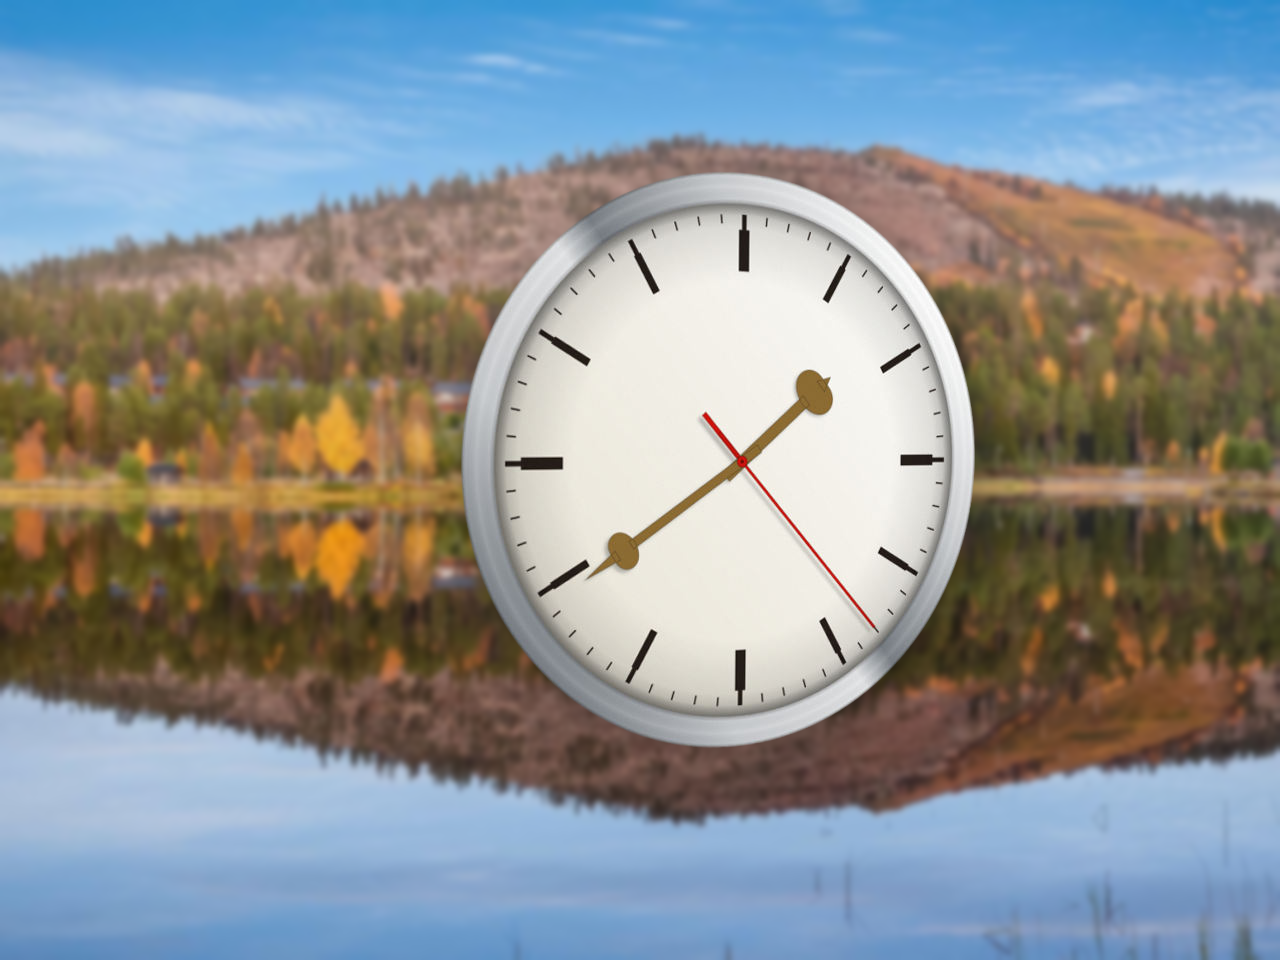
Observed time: 1:39:23
